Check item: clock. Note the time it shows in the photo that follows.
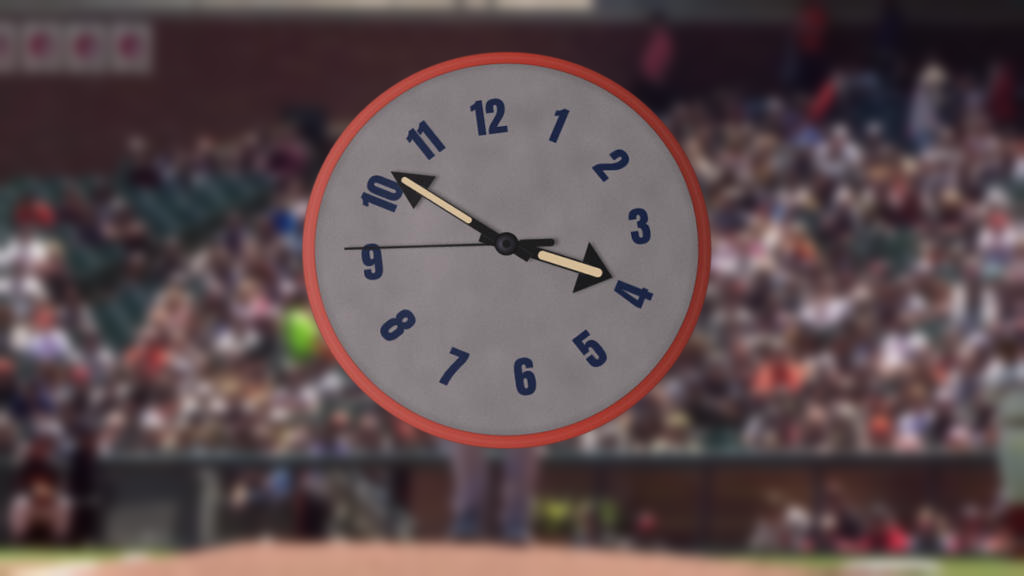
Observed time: 3:51:46
